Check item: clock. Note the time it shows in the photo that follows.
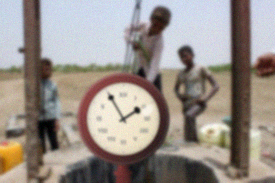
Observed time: 1:55
